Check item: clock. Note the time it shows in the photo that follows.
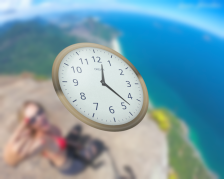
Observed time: 12:23
